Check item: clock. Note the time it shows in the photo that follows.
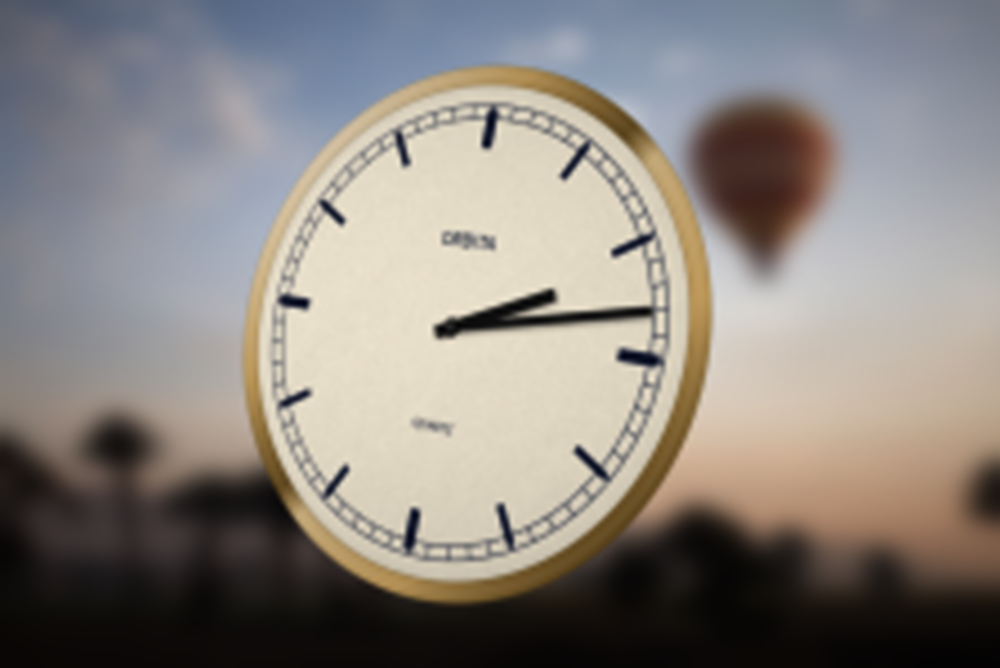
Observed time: 2:13
